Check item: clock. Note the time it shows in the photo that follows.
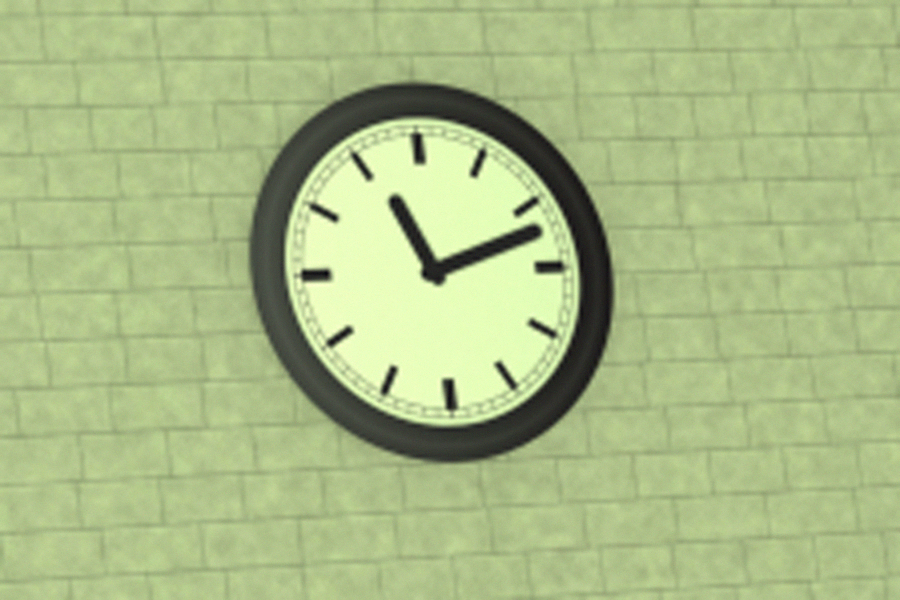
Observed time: 11:12
